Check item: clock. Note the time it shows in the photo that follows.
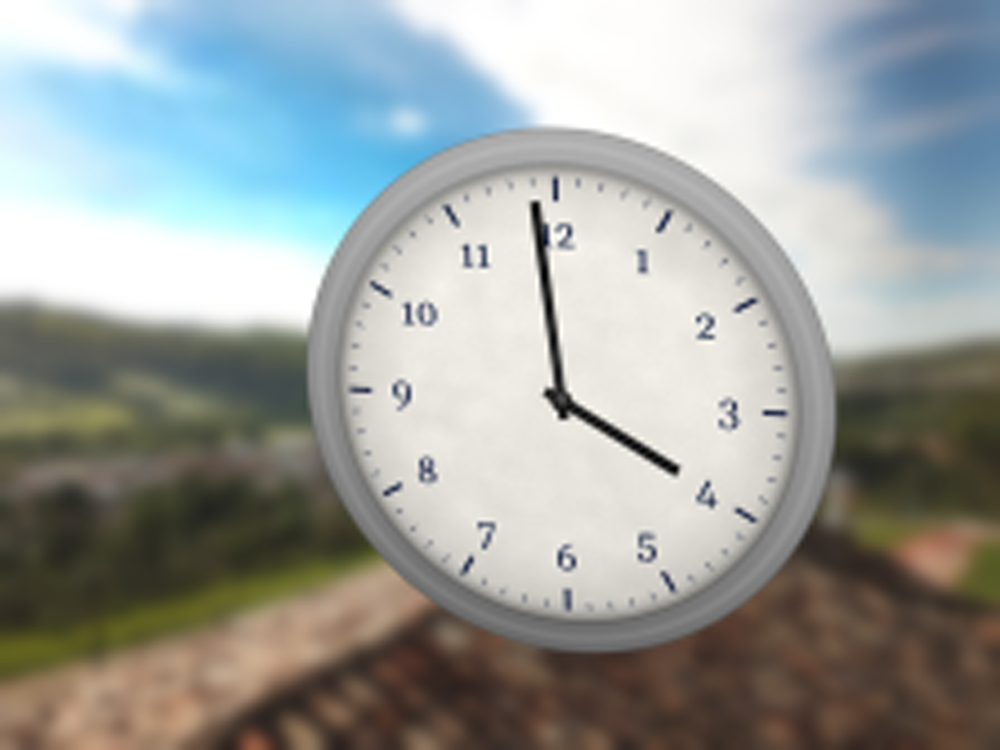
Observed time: 3:59
